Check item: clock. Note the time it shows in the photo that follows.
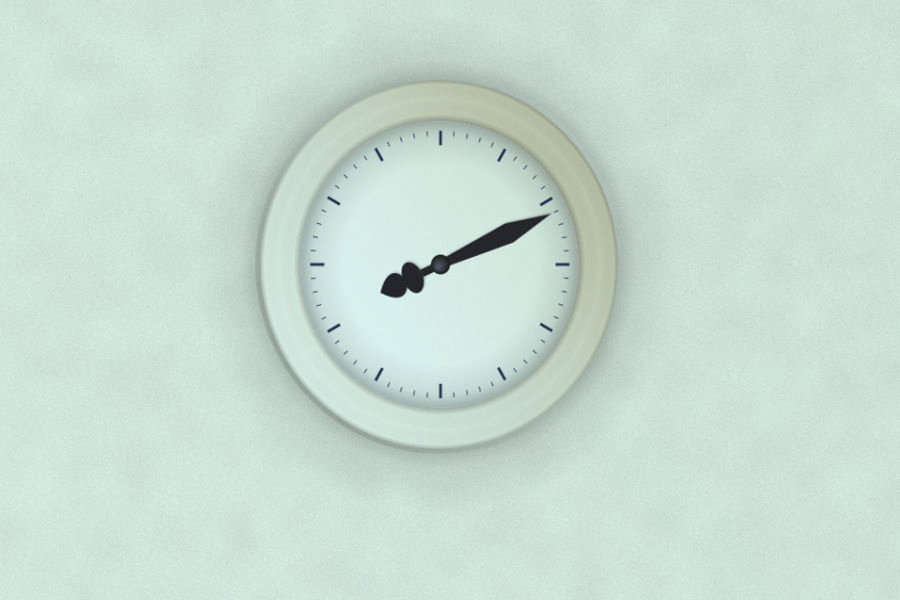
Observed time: 8:11
